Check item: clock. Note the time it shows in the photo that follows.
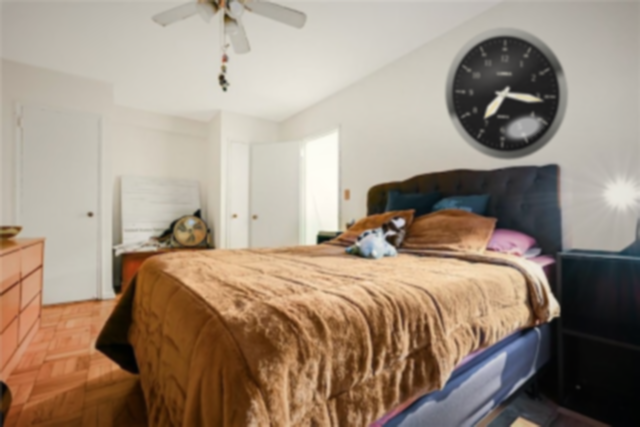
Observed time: 7:16
